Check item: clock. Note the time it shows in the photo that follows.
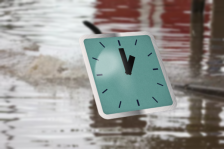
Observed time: 1:00
